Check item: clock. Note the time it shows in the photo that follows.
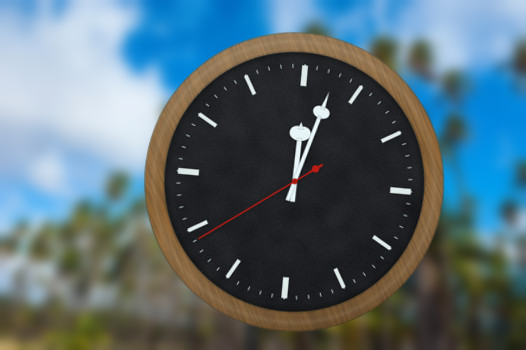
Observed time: 12:02:39
